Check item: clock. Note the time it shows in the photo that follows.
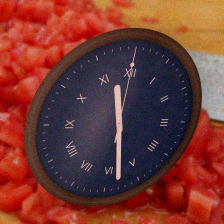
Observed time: 11:28:00
